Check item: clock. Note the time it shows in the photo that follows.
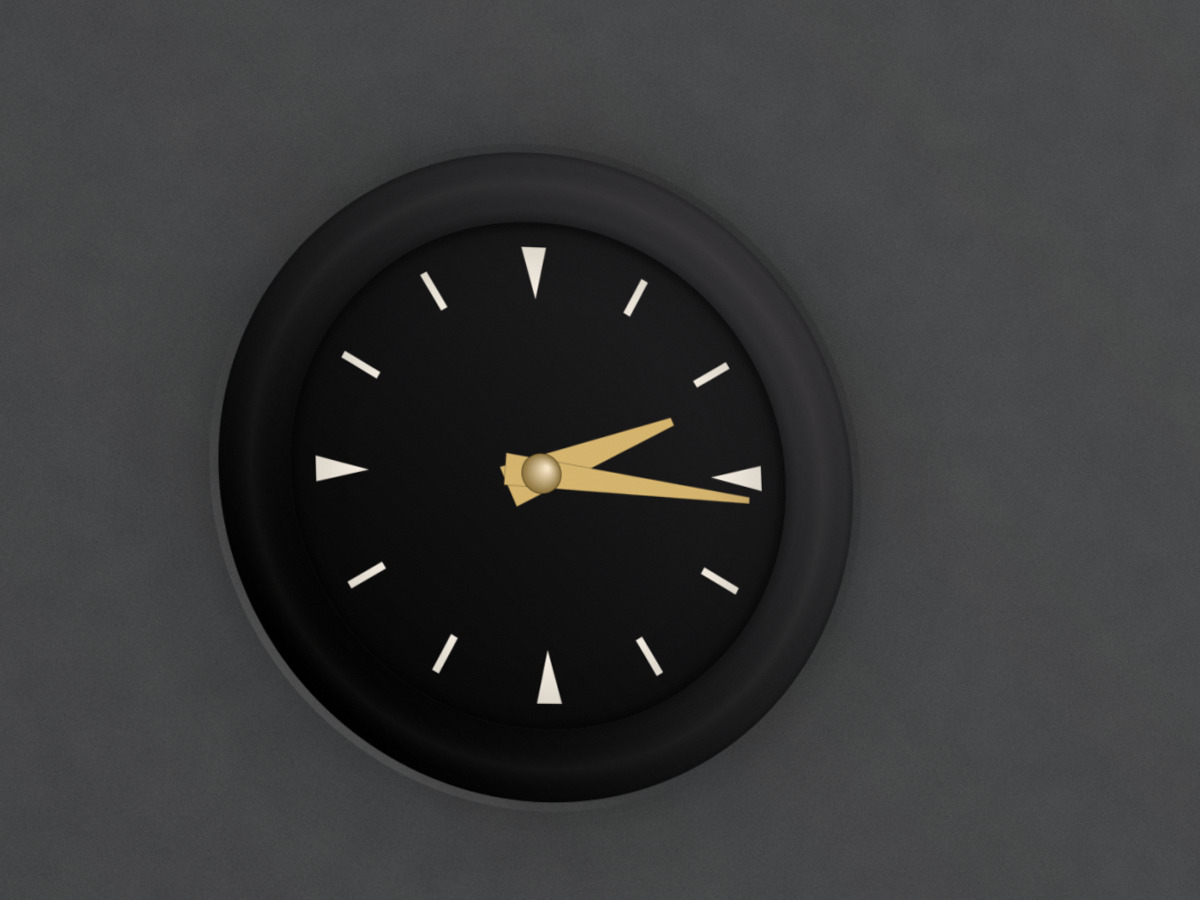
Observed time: 2:16
